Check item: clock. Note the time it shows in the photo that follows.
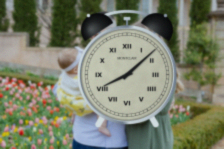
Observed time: 8:08
